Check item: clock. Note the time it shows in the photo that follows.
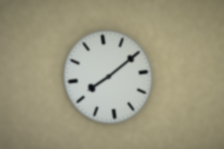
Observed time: 8:10
